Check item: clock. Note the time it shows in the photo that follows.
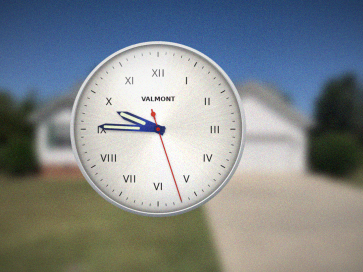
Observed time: 9:45:27
